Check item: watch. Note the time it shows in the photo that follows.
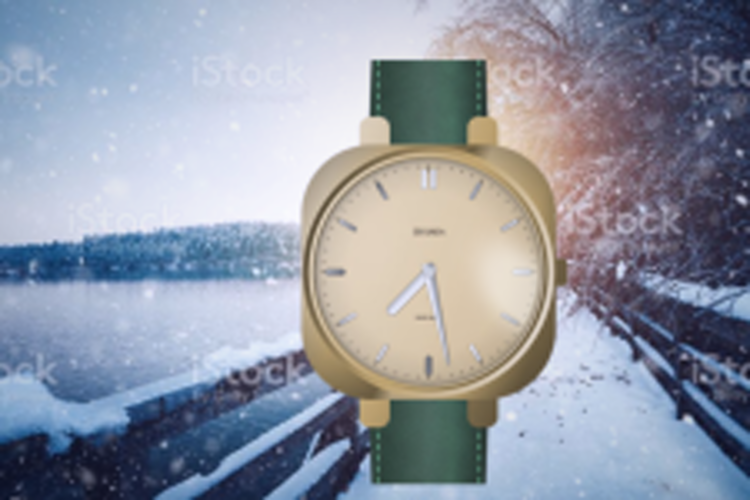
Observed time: 7:28
